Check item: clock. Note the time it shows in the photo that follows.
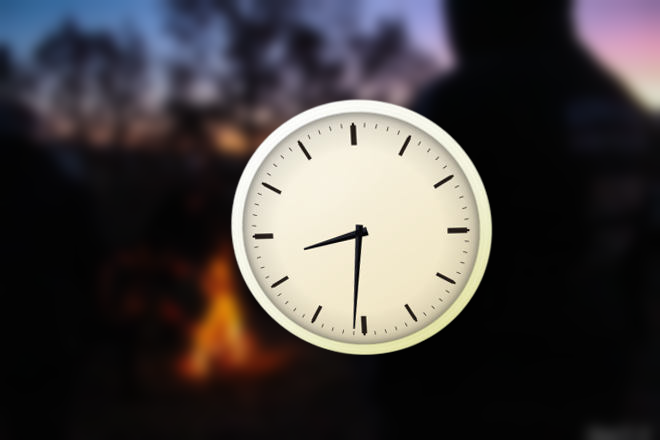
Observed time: 8:31
